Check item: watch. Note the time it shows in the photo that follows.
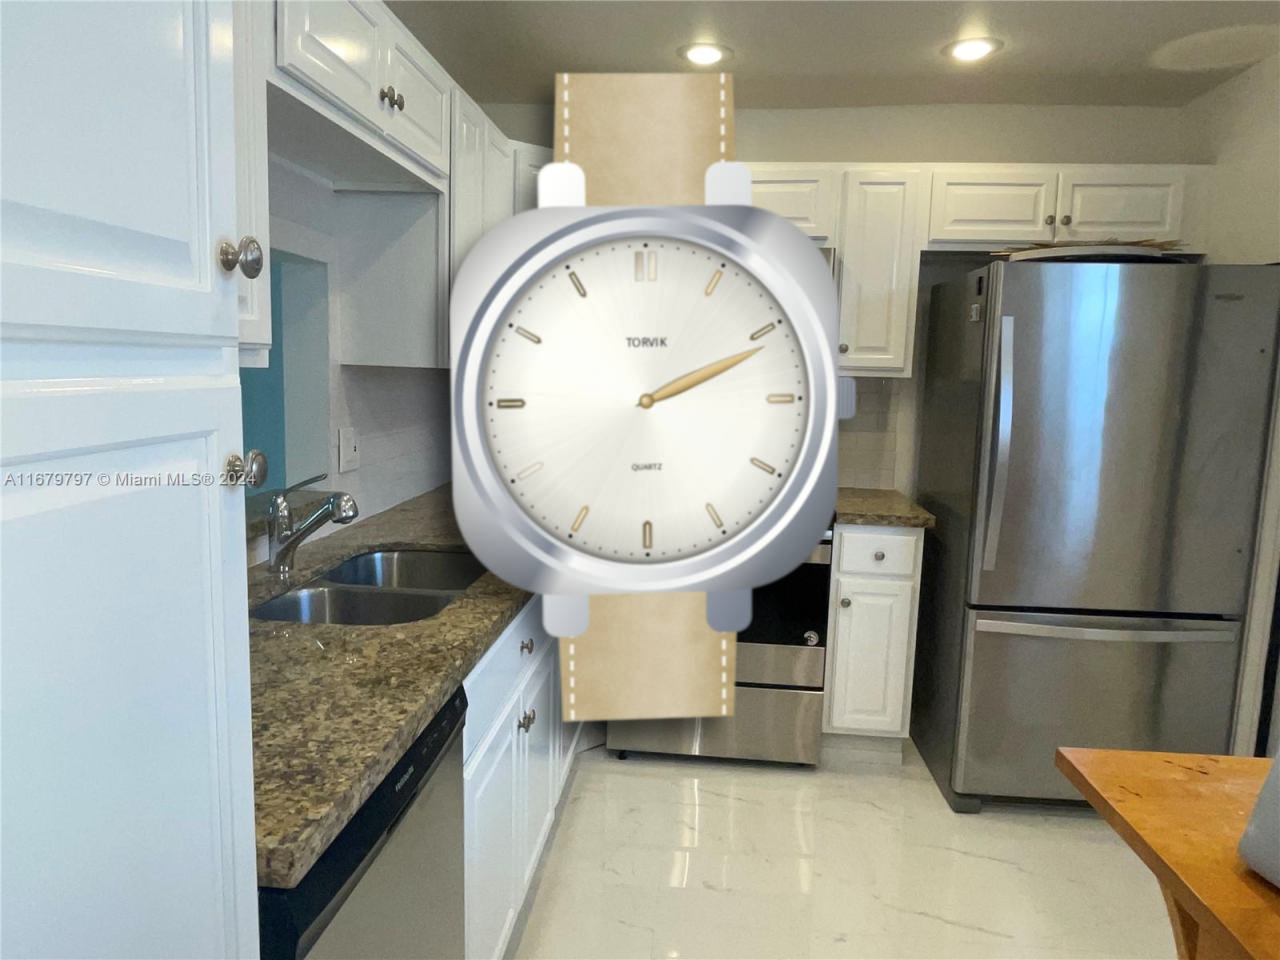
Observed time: 2:11
